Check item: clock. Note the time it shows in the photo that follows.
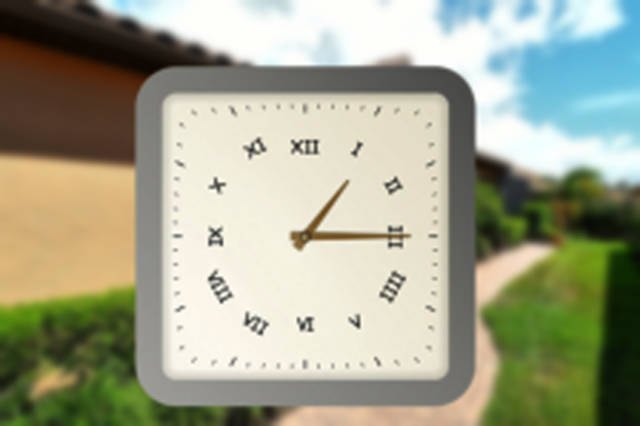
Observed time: 1:15
